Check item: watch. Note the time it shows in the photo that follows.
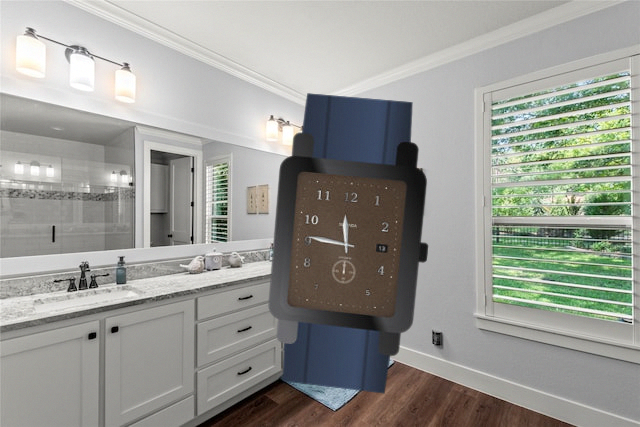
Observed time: 11:46
